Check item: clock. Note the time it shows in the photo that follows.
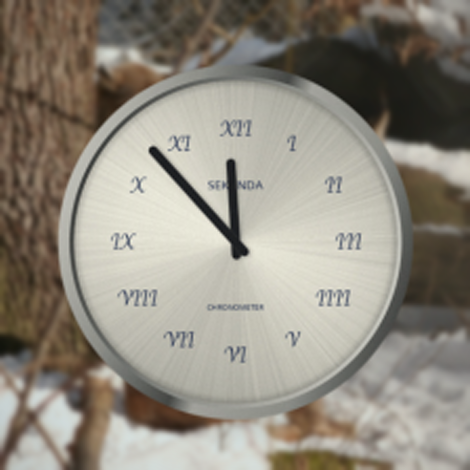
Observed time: 11:53
